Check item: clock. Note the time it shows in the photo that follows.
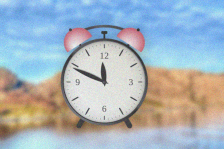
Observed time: 11:49
